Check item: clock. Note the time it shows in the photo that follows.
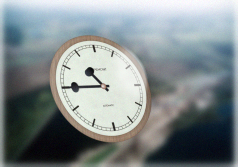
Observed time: 10:45
